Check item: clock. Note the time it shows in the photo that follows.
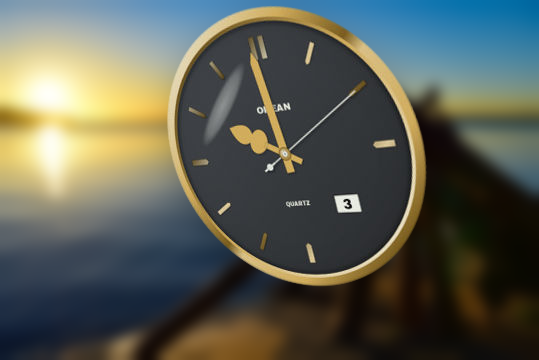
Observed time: 9:59:10
